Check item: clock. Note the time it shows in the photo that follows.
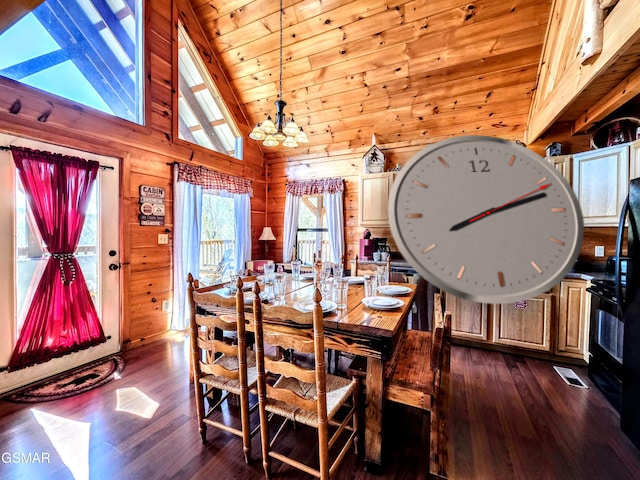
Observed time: 8:12:11
